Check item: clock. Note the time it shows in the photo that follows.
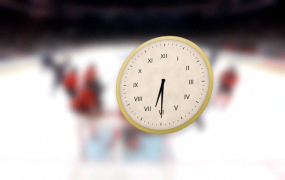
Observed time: 6:30
